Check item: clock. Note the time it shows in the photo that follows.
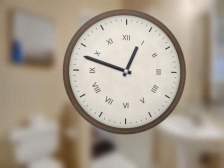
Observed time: 12:48
